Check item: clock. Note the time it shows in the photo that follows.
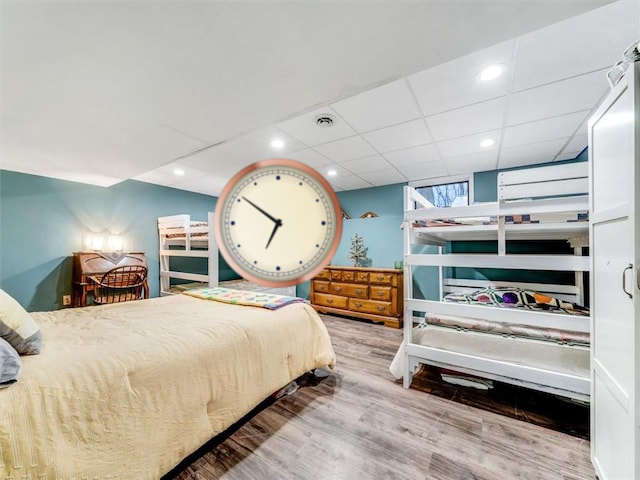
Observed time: 6:51
